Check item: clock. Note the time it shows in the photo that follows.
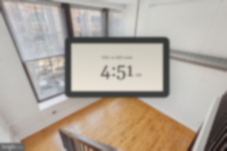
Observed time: 4:51
